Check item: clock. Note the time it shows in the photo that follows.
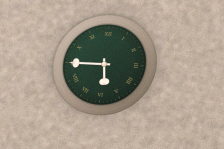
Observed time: 5:45
